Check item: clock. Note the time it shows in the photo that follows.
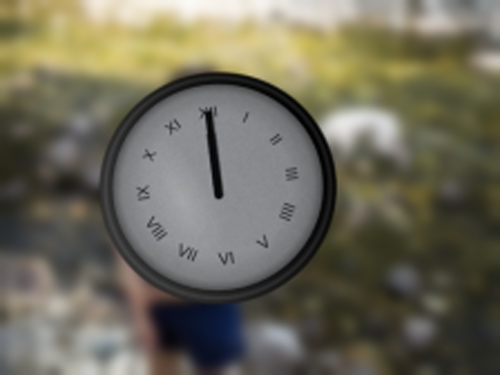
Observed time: 12:00
